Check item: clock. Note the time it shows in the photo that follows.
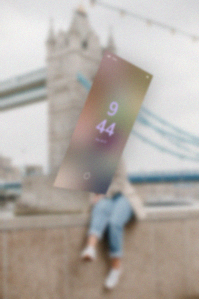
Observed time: 9:44
